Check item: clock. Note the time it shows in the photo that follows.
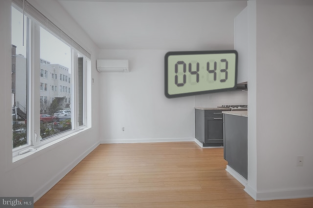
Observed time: 4:43
